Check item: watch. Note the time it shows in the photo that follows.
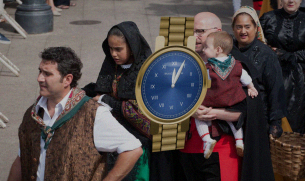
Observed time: 12:04
